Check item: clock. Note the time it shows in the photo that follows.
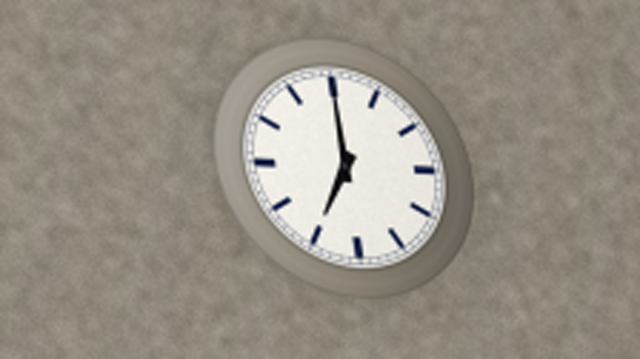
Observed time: 7:00
